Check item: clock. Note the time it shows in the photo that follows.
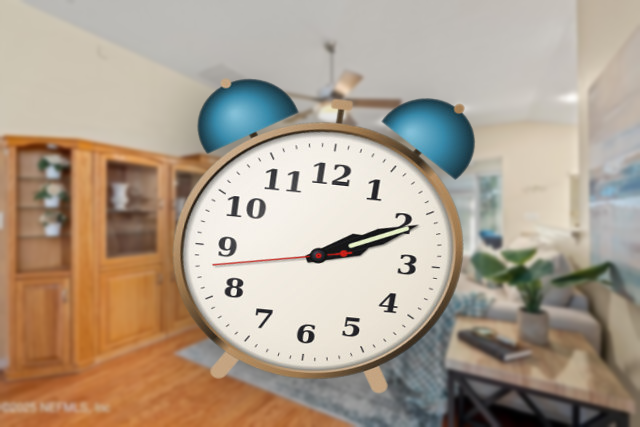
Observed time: 2:10:43
